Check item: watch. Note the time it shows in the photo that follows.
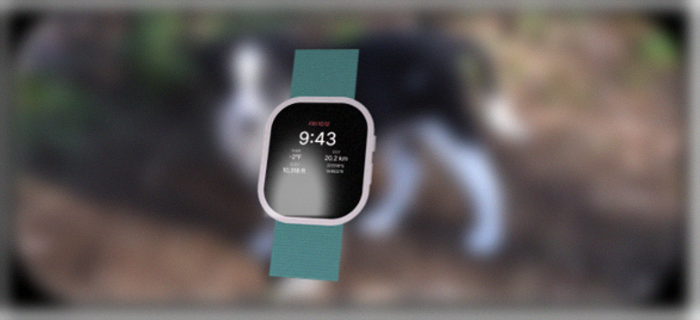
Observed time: 9:43
